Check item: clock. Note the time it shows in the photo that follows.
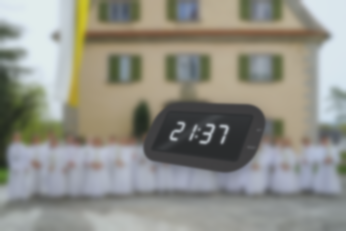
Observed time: 21:37
